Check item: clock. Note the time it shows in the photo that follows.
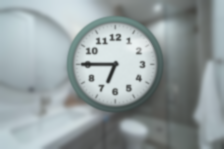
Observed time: 6:45
